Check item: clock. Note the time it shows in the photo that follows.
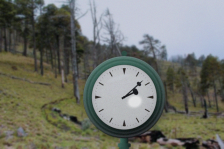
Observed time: 2:08
